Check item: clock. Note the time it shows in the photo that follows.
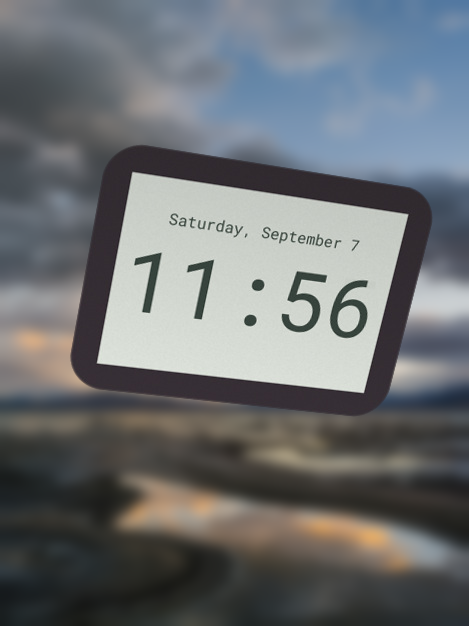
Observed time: 11:56
